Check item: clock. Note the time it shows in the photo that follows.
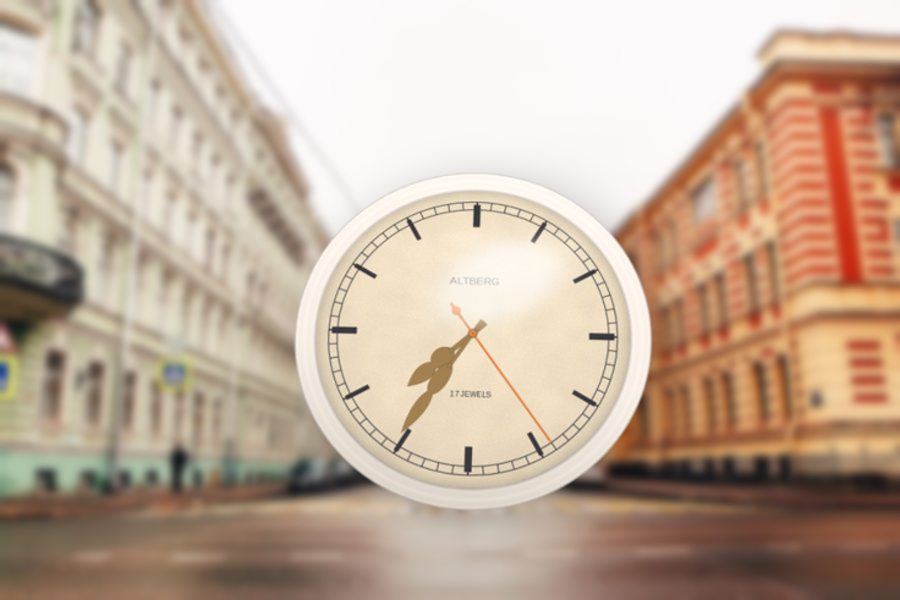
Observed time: 7:35:24
